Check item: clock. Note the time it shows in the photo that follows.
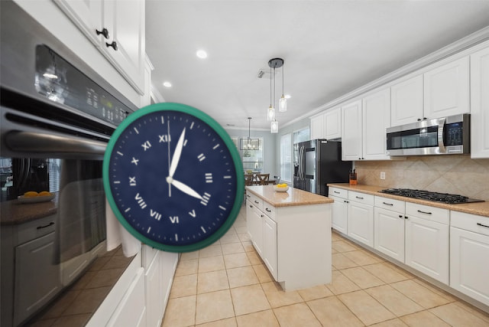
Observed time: 4:04:01
